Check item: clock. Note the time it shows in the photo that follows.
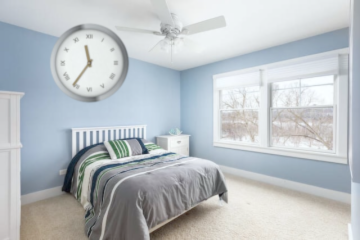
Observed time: 11:36
